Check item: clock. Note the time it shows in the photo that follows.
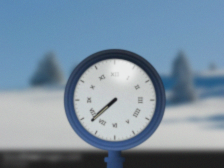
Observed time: 7:38
